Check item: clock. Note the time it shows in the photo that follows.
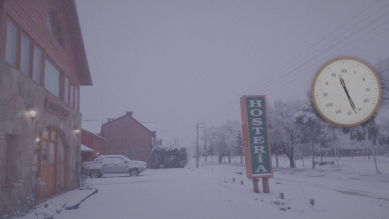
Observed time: 11:27
